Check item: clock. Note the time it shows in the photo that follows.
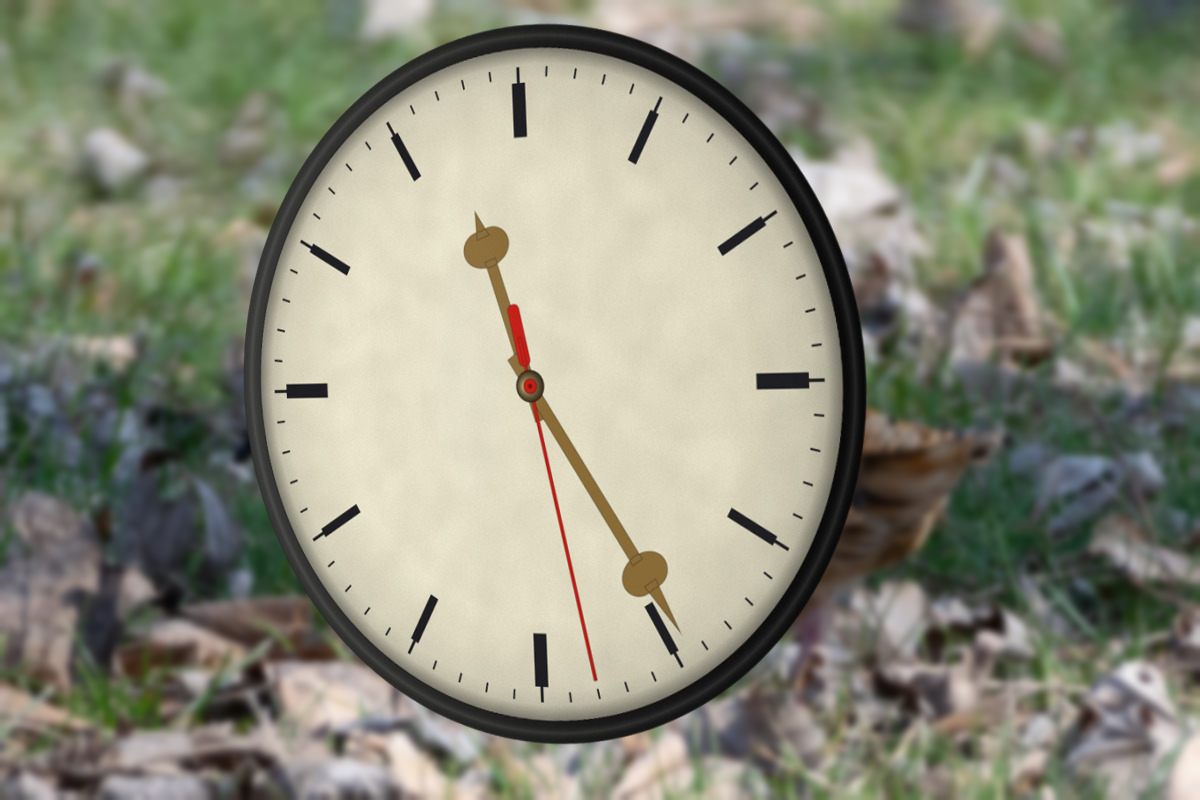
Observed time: 11:24:28
